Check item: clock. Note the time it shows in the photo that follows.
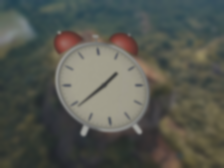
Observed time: 1:39
